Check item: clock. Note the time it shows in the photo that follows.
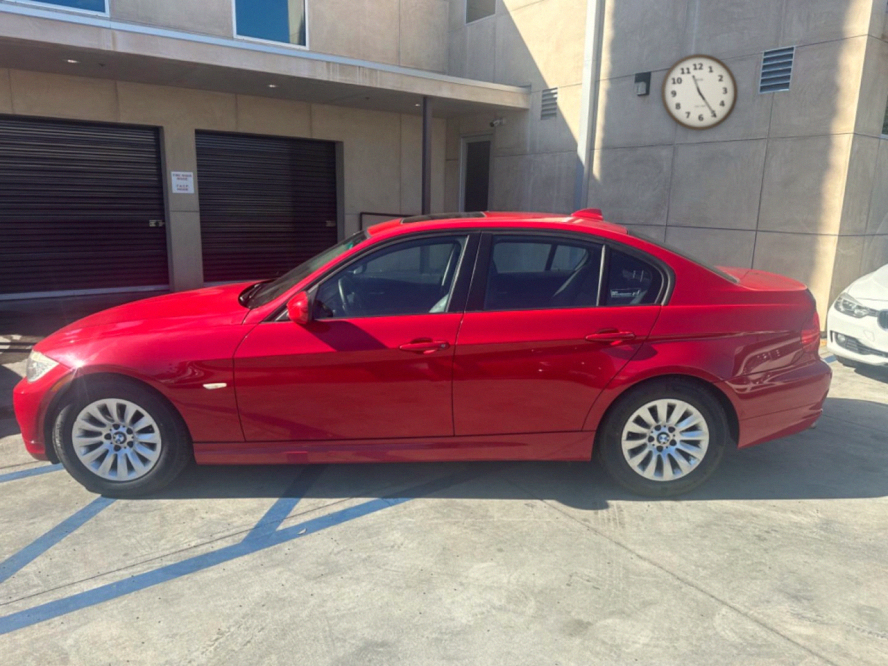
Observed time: 11:25
